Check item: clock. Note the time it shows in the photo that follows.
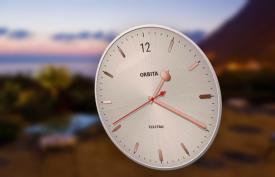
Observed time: 1:19:41
